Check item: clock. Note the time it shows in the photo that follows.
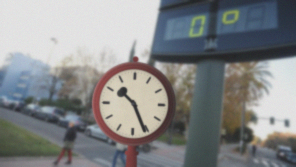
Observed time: 10:26
